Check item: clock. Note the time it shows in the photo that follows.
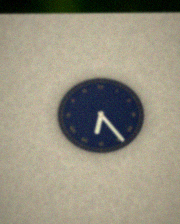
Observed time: 6:24
